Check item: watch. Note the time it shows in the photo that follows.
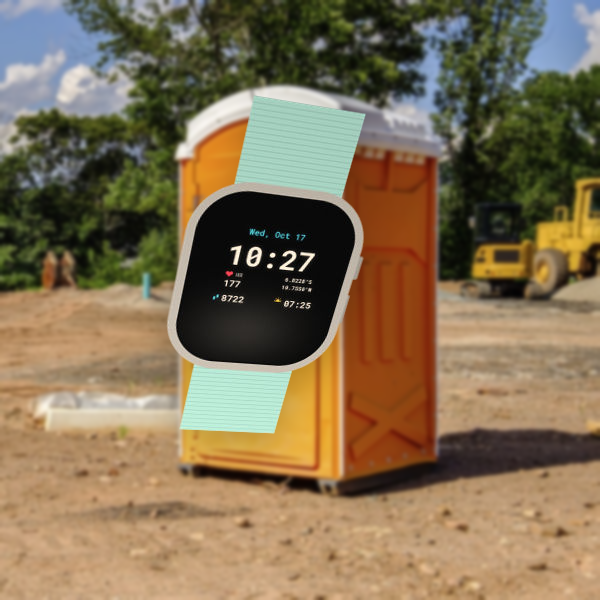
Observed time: 10:27
